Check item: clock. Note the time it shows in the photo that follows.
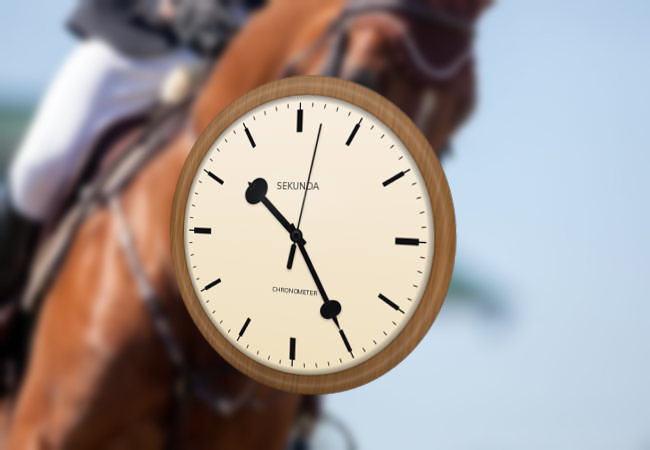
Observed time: 10:25:02
